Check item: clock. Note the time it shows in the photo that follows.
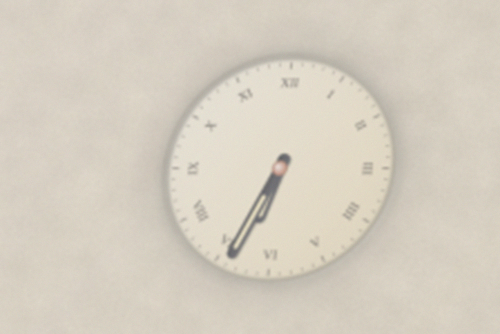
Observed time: 6:34
